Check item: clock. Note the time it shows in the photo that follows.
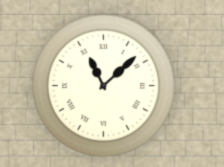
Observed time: 11:08
